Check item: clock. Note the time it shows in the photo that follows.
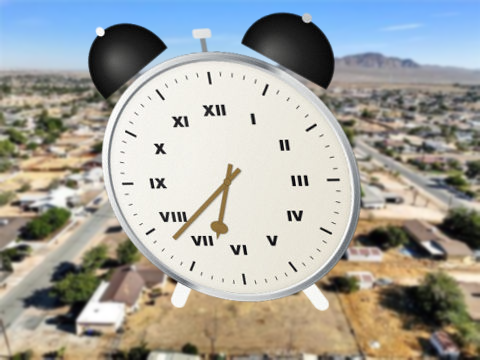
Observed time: 6:38
